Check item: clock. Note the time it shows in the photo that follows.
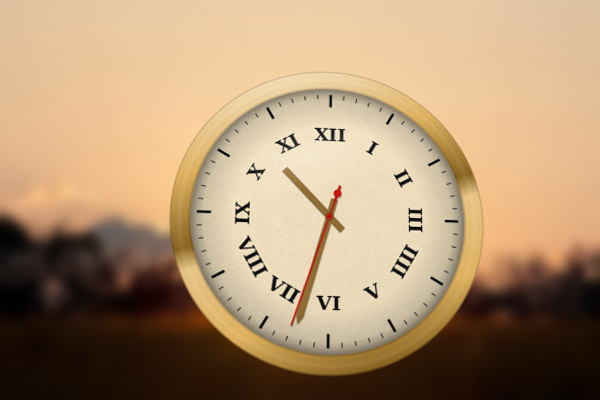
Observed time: 10:32:33
